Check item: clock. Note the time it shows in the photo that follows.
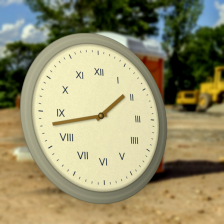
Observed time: 1:43
